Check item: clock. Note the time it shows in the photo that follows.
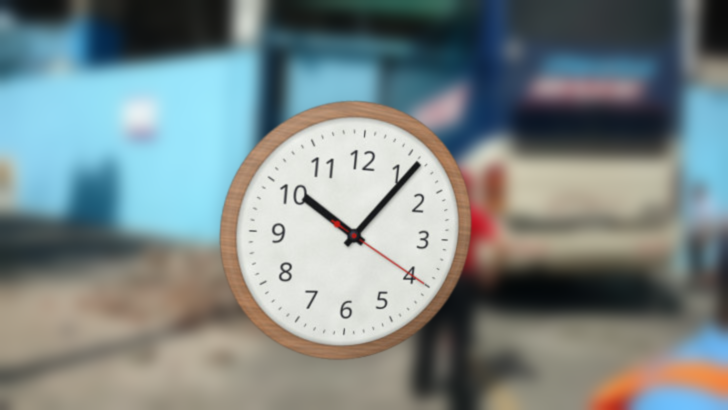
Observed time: 10:06:20
